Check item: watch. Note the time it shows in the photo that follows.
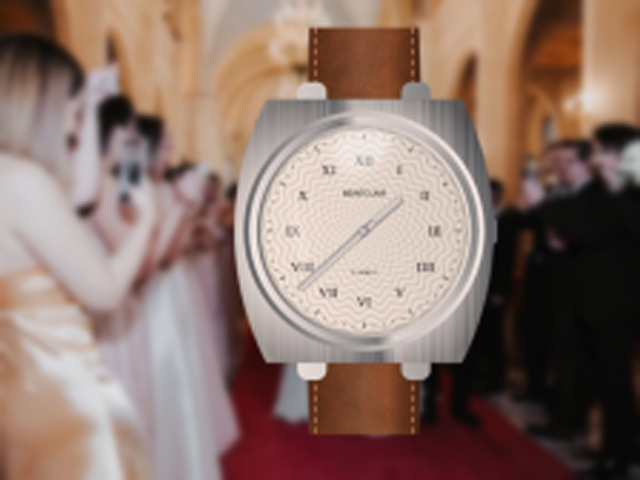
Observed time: 1:38
